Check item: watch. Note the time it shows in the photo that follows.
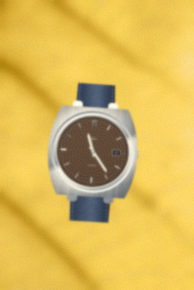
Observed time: 11:24
